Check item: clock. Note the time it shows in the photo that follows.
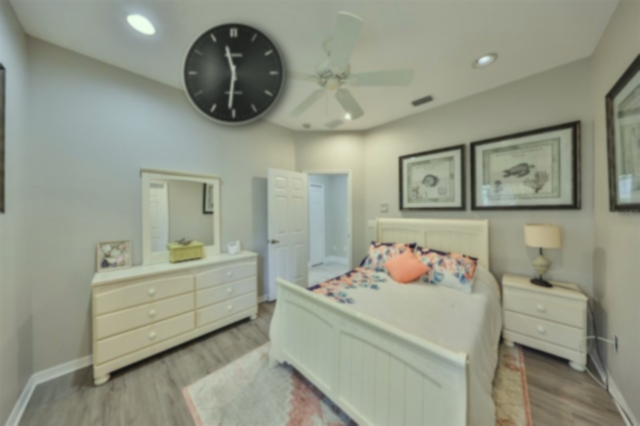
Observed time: 11:31
